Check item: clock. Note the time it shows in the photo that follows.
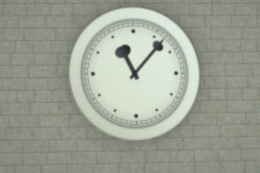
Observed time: 11:07
